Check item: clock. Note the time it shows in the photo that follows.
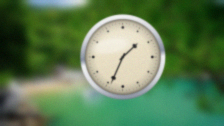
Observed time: 1:34
